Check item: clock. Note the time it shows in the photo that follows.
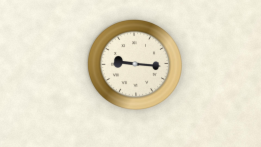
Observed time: 9:16
